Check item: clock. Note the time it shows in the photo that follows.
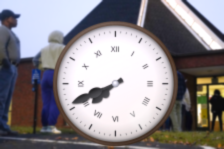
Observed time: 7:41
